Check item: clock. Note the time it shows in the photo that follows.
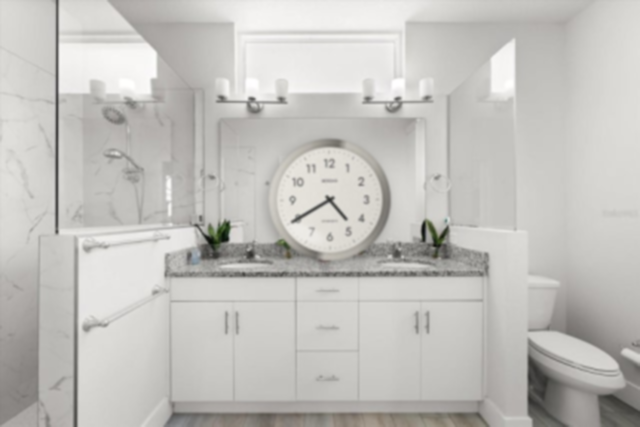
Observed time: 4:40
